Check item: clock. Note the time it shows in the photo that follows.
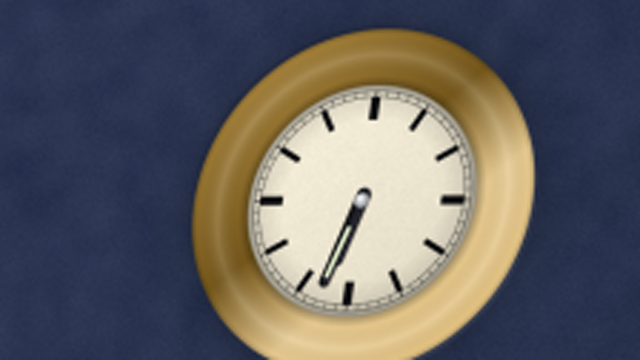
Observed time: 6:33
